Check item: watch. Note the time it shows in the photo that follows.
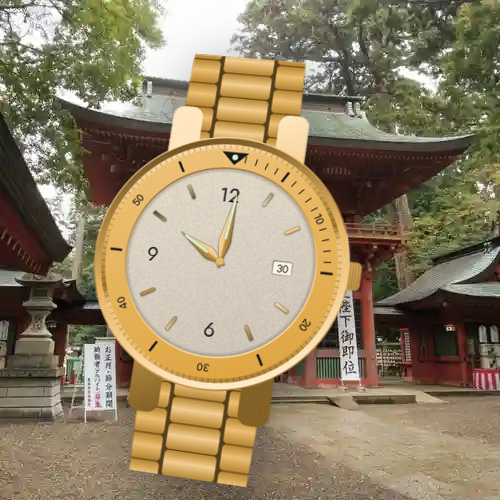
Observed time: 10:01
